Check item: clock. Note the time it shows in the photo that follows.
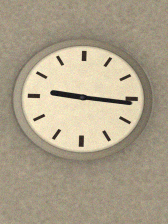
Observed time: 9:16
